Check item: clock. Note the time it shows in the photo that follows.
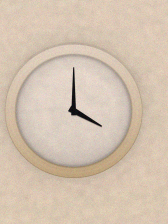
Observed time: 4:00
